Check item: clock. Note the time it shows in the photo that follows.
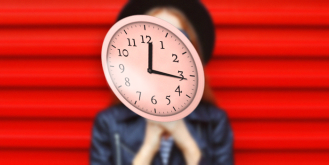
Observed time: 12:16
